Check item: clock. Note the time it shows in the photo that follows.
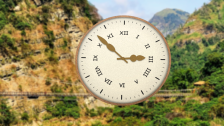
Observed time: 2:52
